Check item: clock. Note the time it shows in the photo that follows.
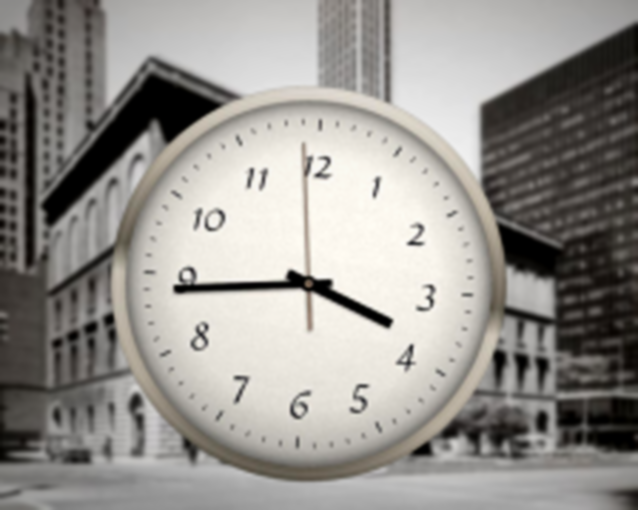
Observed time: 3:43:59
